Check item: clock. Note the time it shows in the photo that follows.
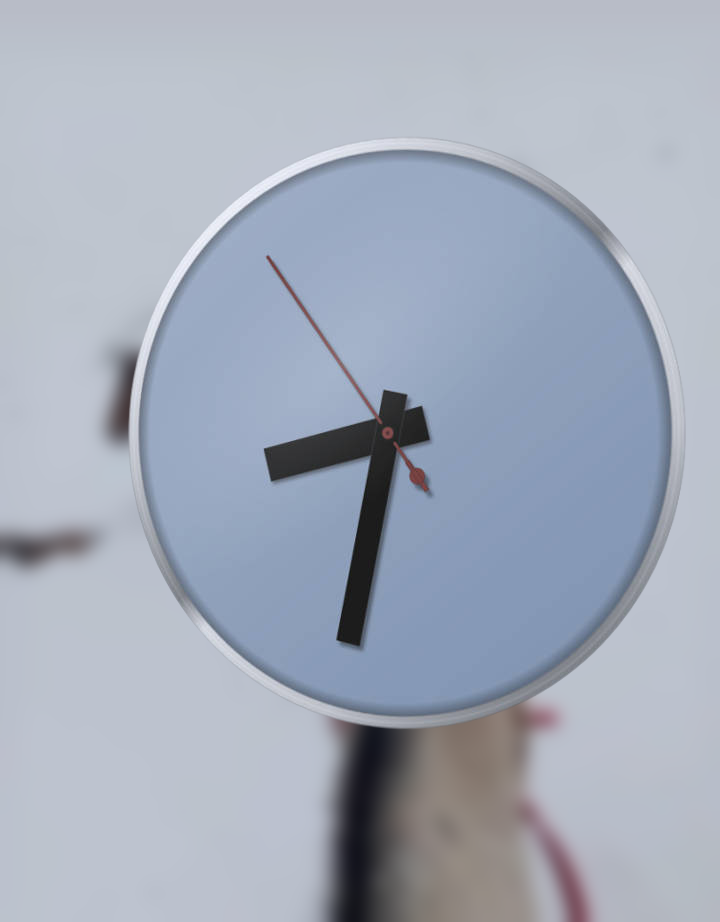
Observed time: 8:31:54
